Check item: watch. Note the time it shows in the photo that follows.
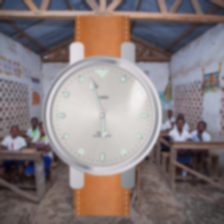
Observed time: 5:57
